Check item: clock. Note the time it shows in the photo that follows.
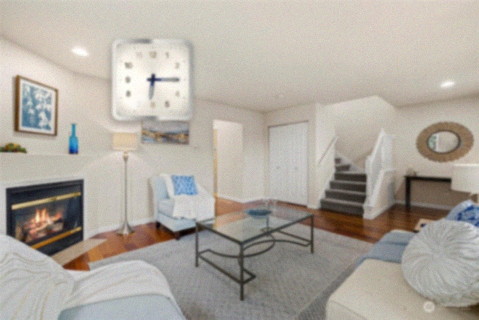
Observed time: 6:15
